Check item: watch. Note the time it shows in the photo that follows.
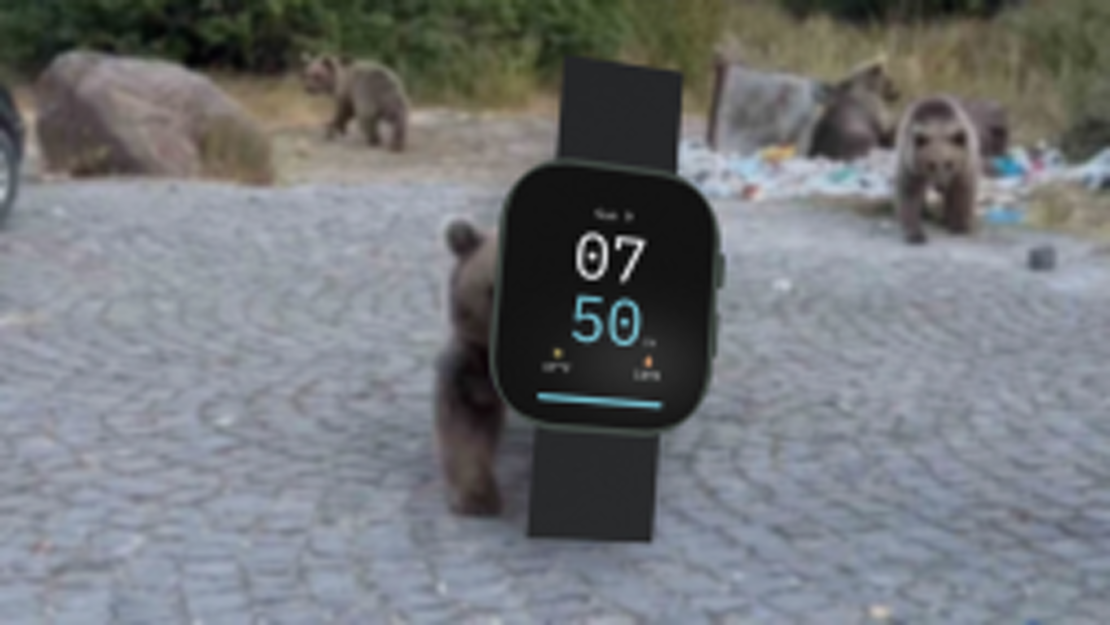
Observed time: 7:50
